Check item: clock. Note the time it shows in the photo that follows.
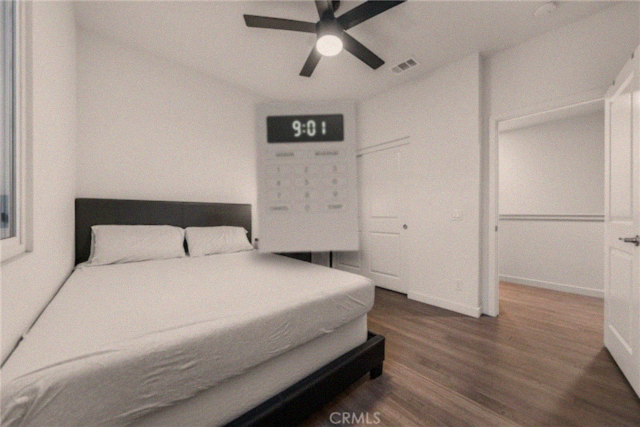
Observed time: 9:01
